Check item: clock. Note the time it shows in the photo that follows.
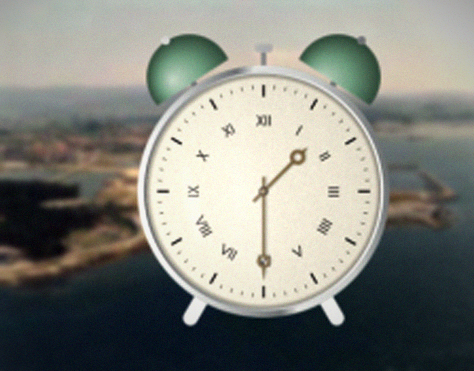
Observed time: 1:30
